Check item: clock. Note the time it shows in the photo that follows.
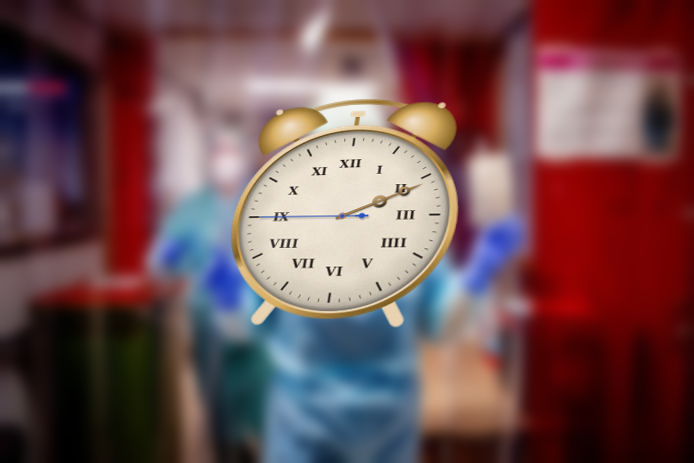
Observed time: 2:10:45
